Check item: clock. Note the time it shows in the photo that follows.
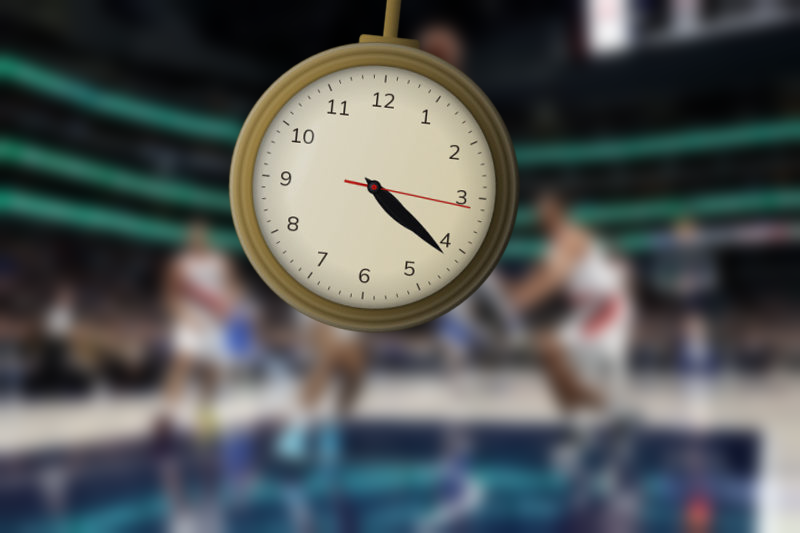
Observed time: 4:21:16
